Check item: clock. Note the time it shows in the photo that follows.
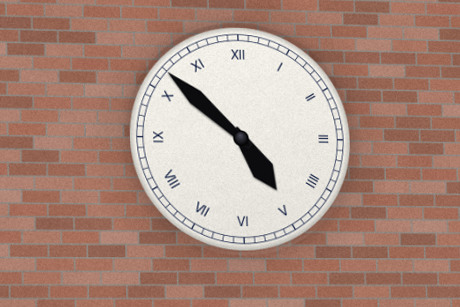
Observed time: 4:52
